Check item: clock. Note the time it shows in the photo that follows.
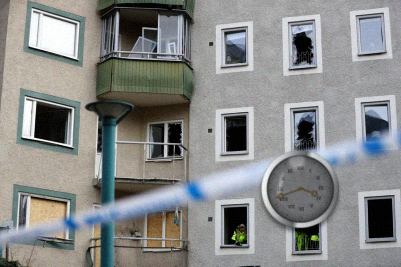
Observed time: 3:42
